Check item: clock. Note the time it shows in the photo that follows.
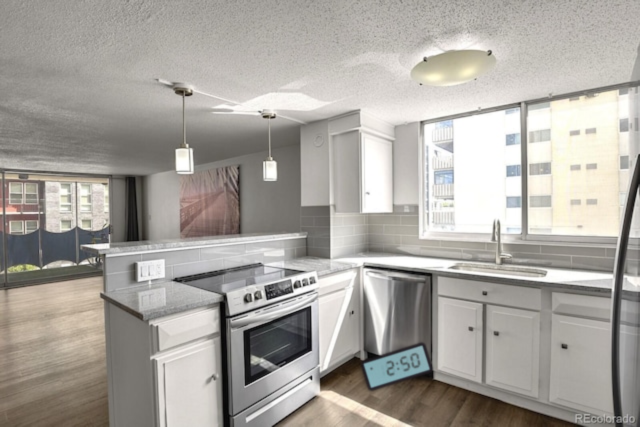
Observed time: 2:50
